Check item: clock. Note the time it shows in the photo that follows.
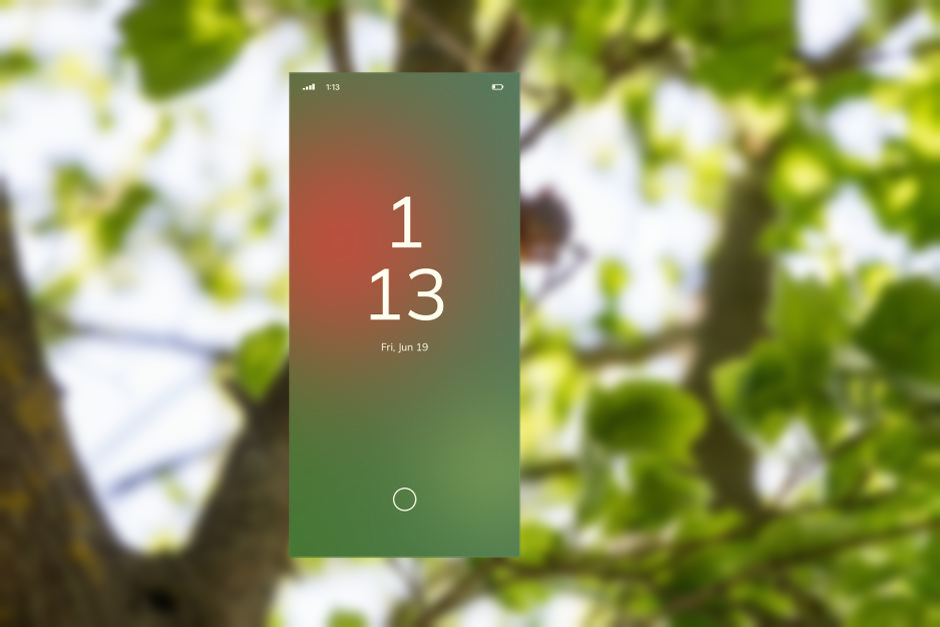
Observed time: 1:13
